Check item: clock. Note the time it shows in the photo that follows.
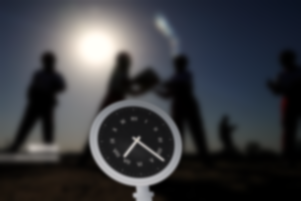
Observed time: 7:22
